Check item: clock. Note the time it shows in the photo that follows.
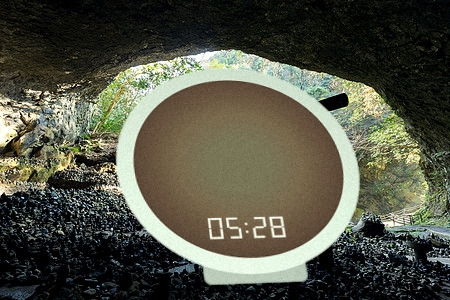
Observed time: 5:28
